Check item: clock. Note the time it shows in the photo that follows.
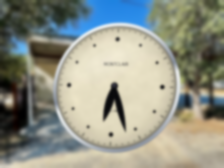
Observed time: 6:27
